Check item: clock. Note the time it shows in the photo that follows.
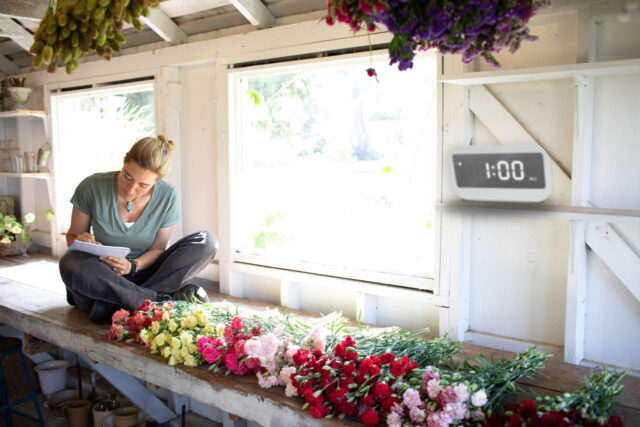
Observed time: 1:00
